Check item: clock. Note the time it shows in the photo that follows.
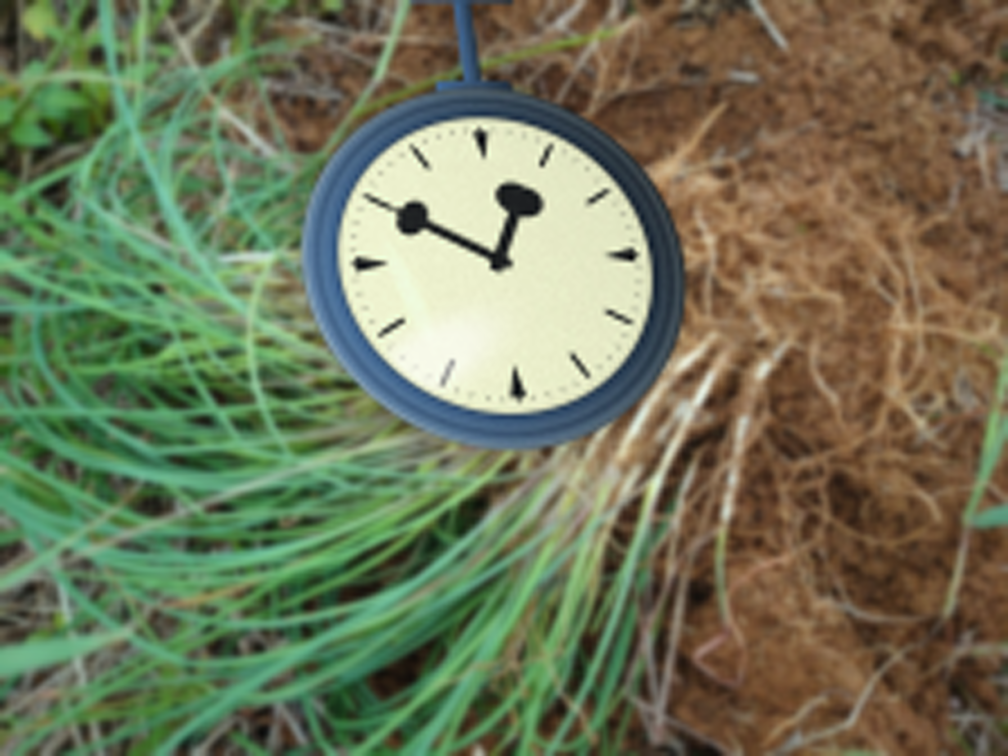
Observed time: 12:50
